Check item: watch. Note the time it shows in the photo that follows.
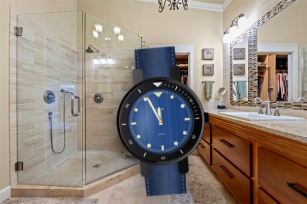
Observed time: 11:56
